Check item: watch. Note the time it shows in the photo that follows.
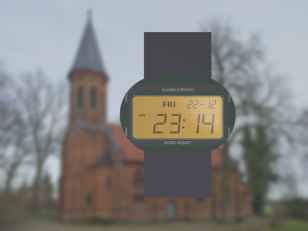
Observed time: 23:14
